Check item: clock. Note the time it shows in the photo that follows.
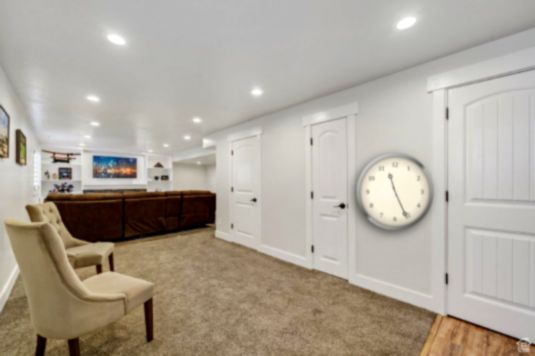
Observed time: 11:26
